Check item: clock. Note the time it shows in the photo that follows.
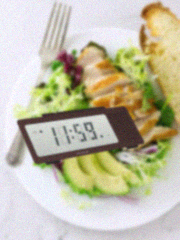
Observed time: 11:59
